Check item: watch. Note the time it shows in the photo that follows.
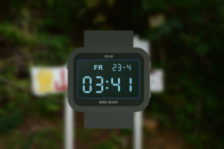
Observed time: 3:41
